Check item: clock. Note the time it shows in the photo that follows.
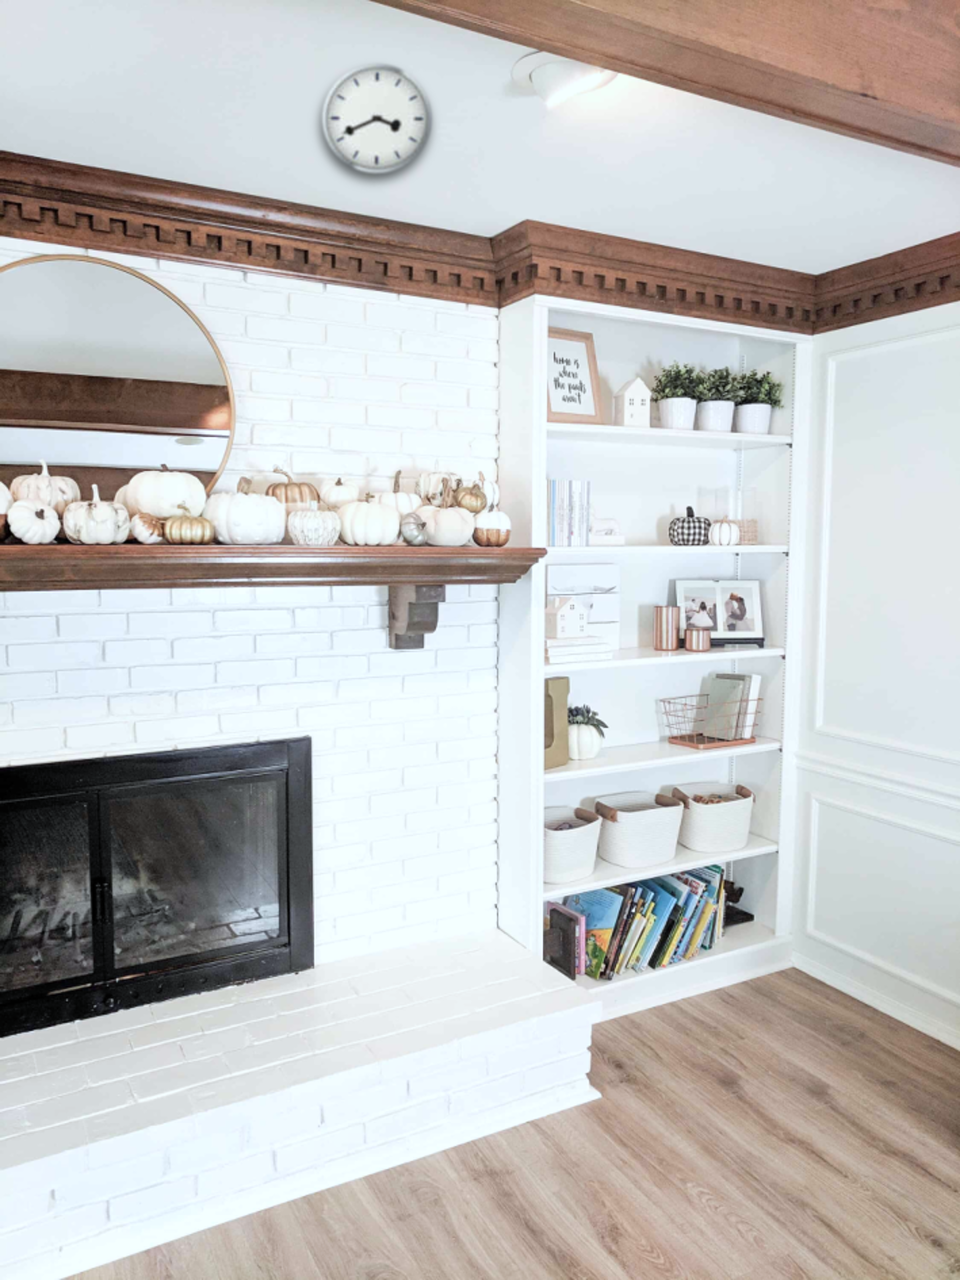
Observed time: 3:41
